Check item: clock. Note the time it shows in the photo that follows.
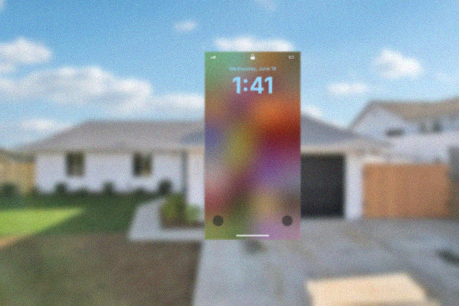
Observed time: 1:41
